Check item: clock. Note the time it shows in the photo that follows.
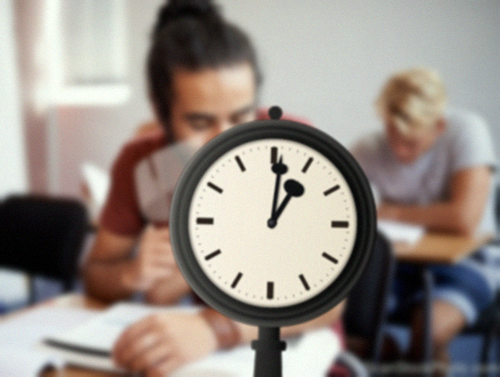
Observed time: 1:01
